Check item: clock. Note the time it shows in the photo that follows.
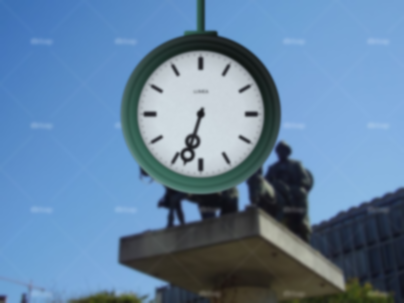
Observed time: 6:33
